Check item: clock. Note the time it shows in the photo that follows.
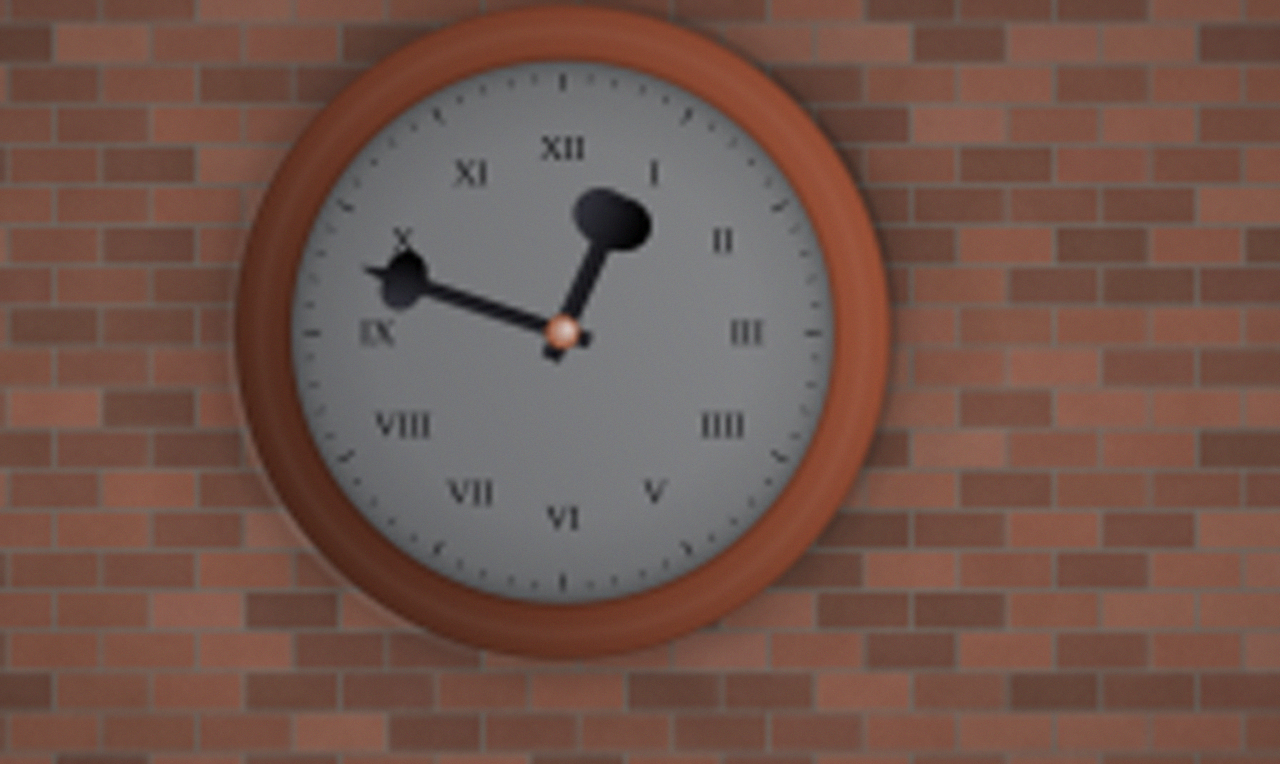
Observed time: 12:48
